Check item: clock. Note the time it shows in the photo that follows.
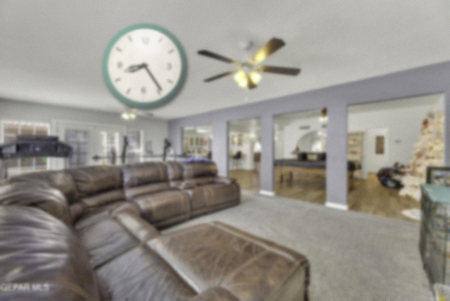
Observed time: 8:24
